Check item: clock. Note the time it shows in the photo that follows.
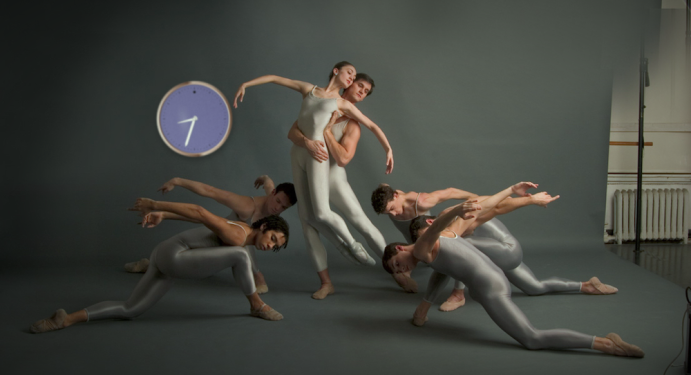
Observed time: 8:33
